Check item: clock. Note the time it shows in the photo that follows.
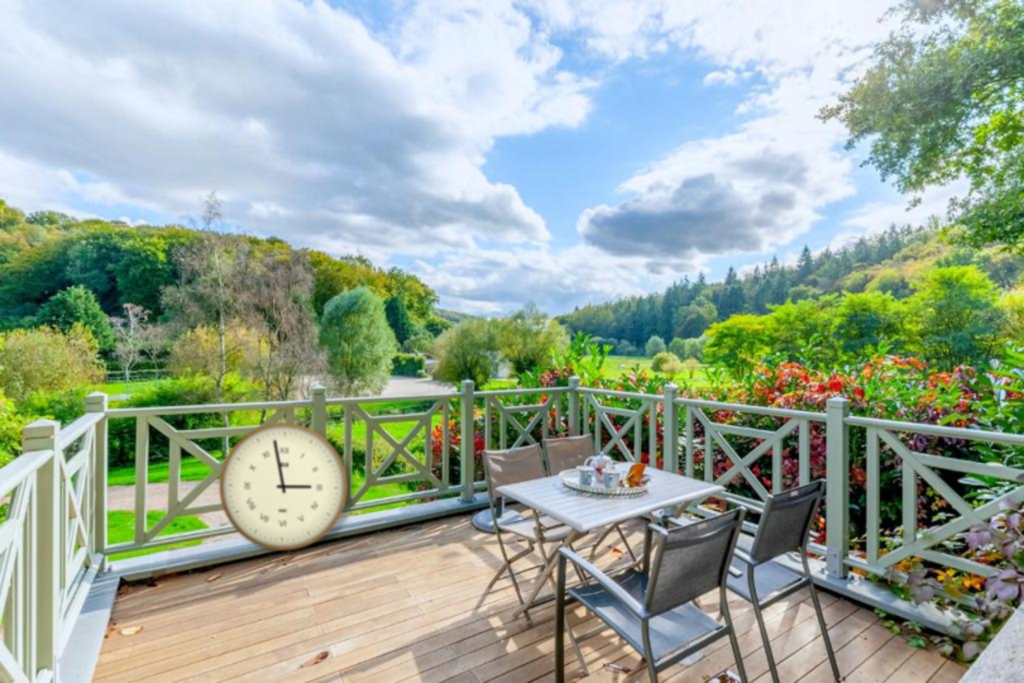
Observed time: 2:58
